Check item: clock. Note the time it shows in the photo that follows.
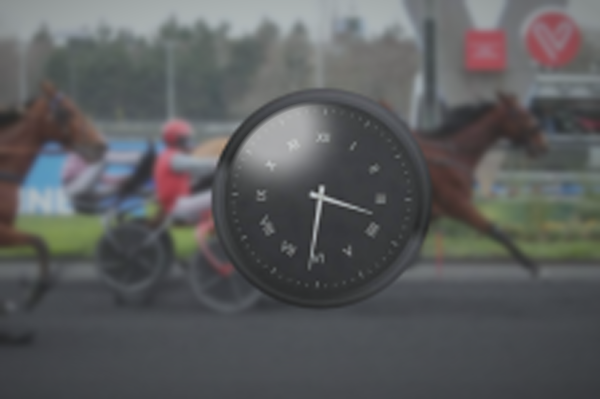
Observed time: 3:31
